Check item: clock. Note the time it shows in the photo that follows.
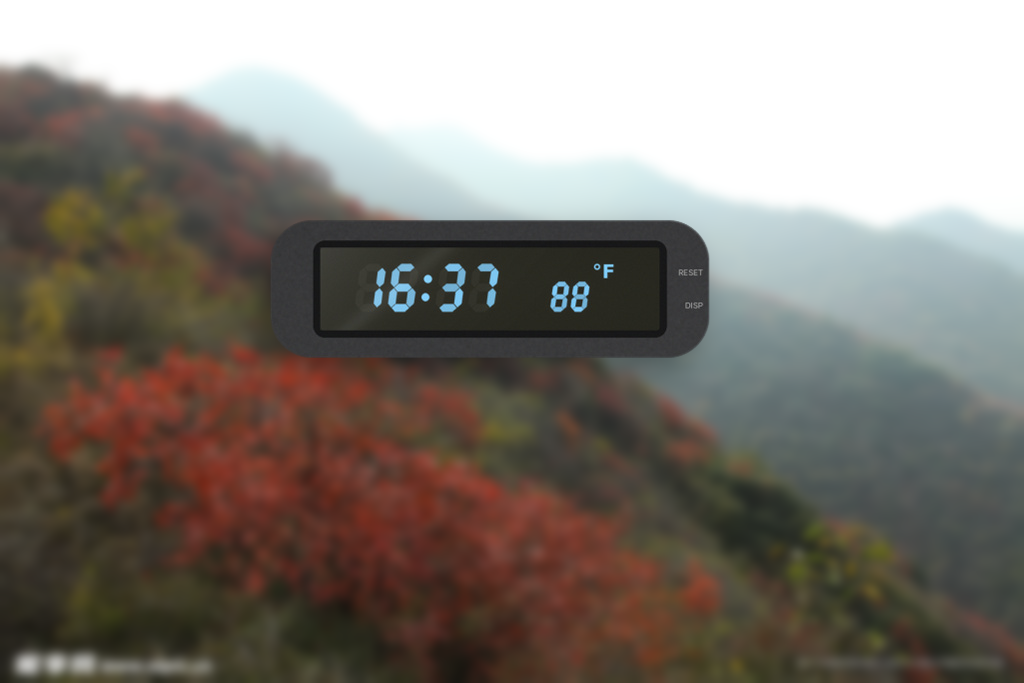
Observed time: 16:37
